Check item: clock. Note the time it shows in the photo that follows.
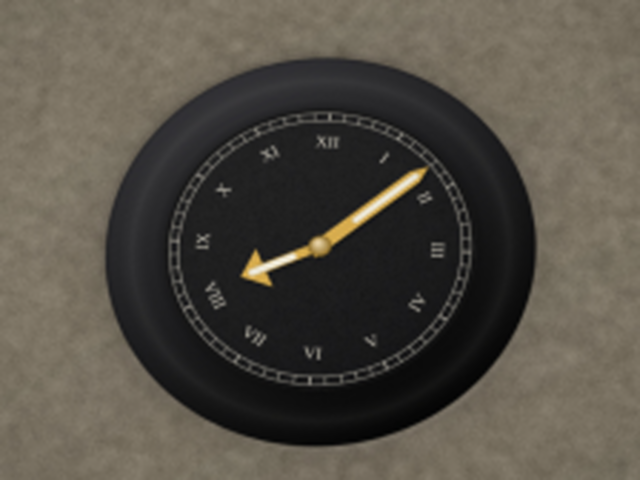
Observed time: 8:08
